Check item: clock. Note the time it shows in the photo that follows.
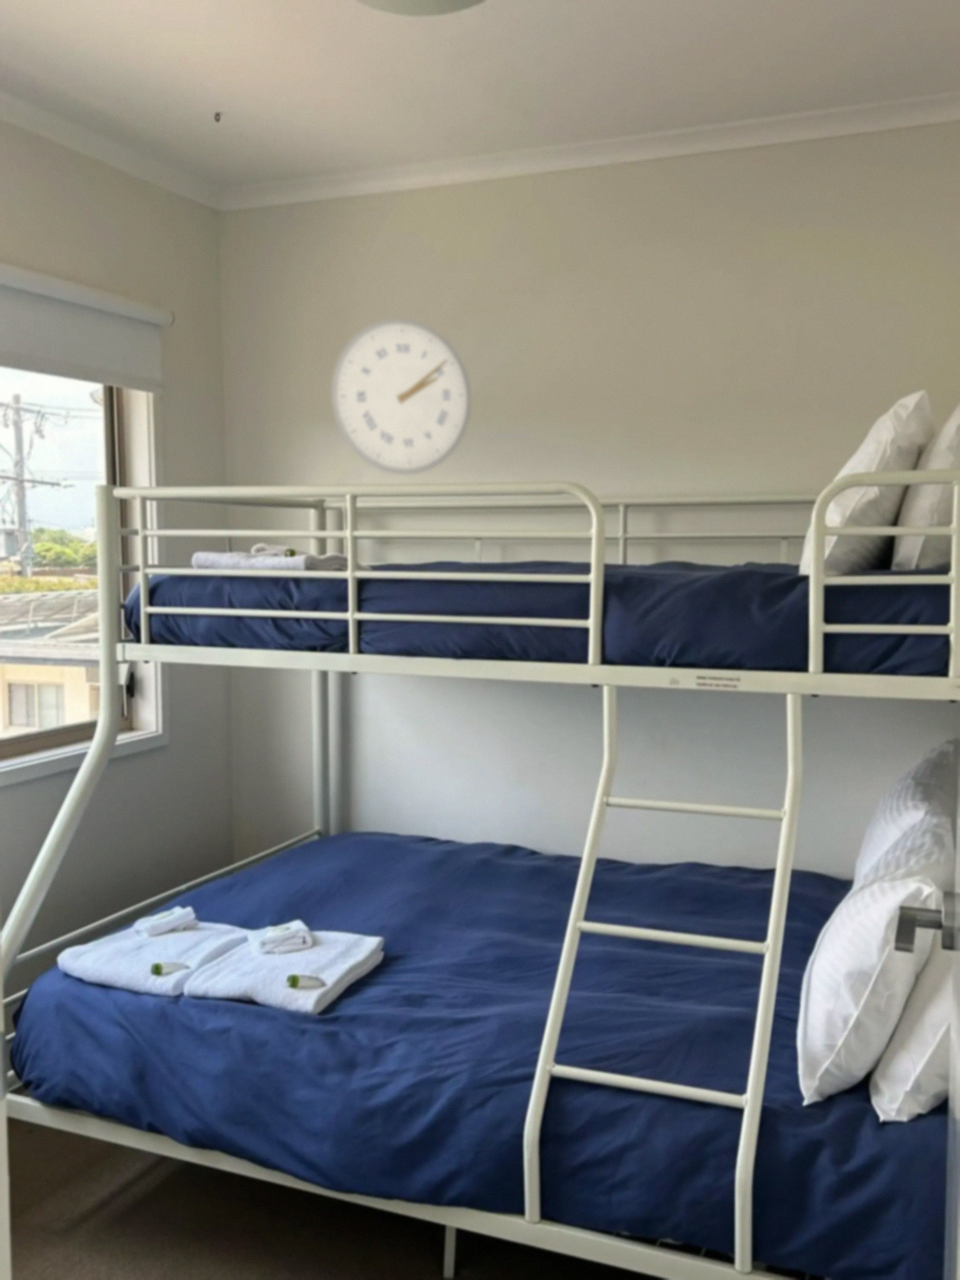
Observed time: 2:09
